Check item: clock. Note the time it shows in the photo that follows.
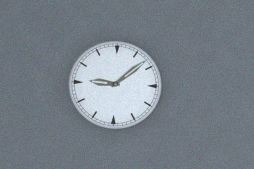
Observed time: 9:08
